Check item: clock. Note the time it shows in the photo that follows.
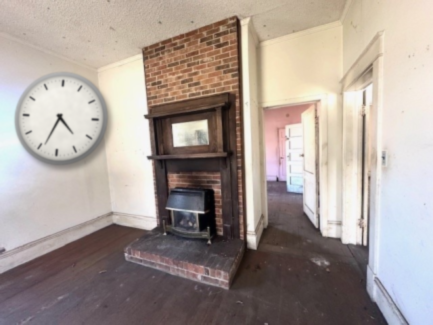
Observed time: 4:34
